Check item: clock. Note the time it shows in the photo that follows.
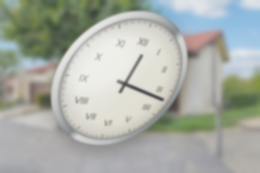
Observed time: 12:17
